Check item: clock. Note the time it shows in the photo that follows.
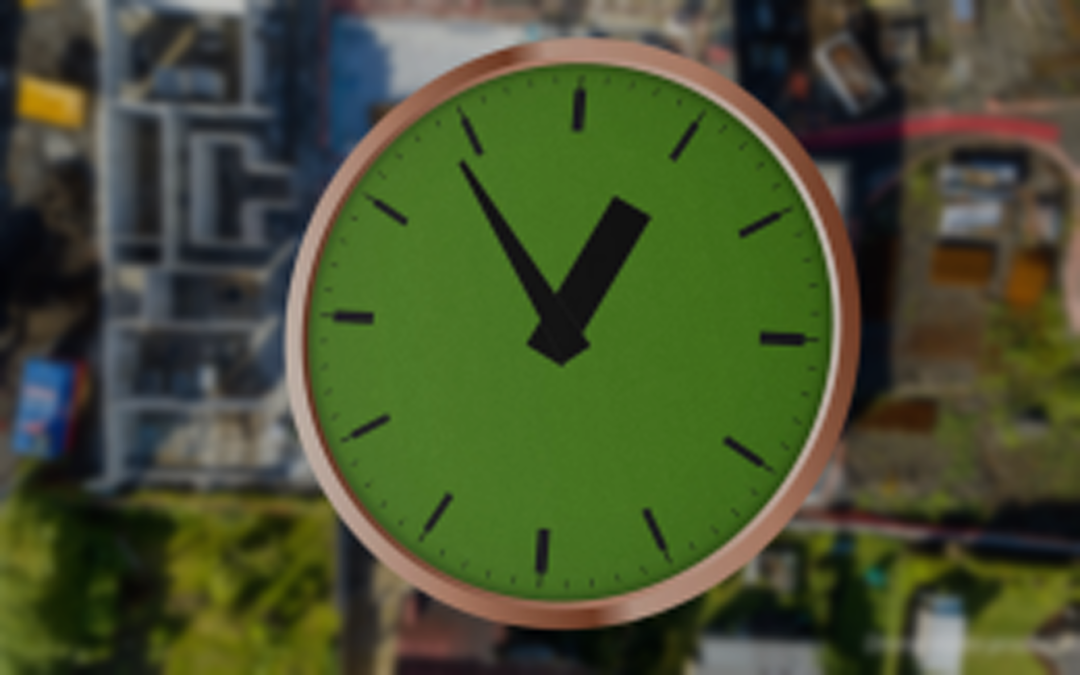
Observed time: 12:54
